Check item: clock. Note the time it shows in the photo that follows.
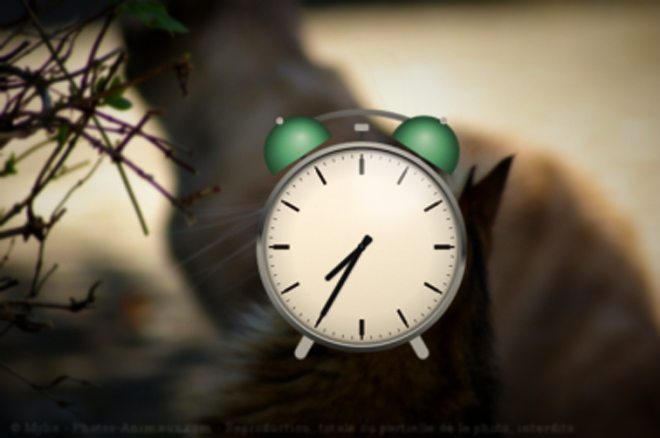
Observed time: 7:35
